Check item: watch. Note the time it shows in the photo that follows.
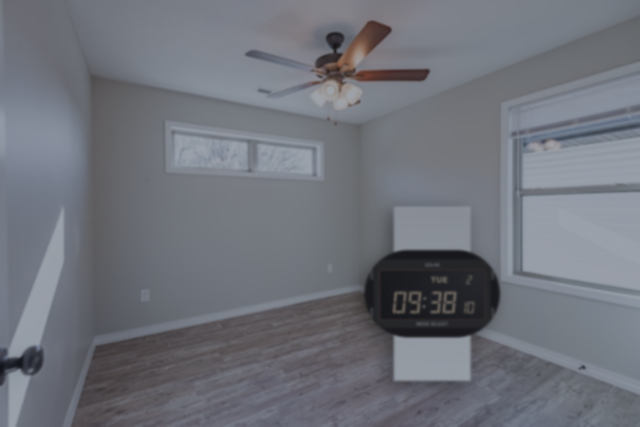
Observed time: 9:38
